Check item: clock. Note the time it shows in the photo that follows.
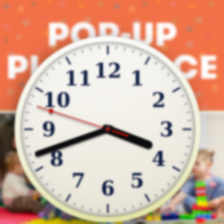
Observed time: 3:41:48
